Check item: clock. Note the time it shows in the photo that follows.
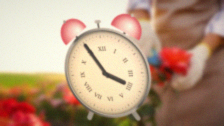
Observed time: 3:55
